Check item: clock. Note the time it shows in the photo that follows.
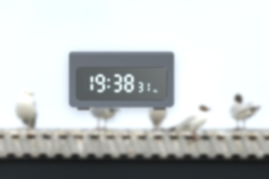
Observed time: 19:38
